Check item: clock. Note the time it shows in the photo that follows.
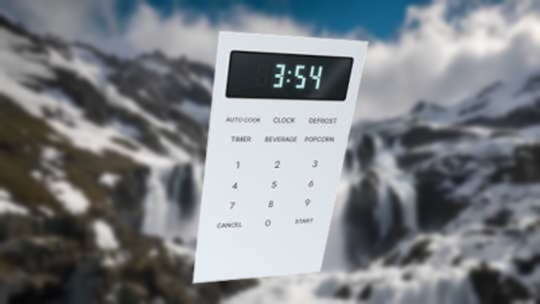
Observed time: 3:54
